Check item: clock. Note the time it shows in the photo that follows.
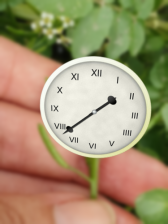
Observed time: 1:38
